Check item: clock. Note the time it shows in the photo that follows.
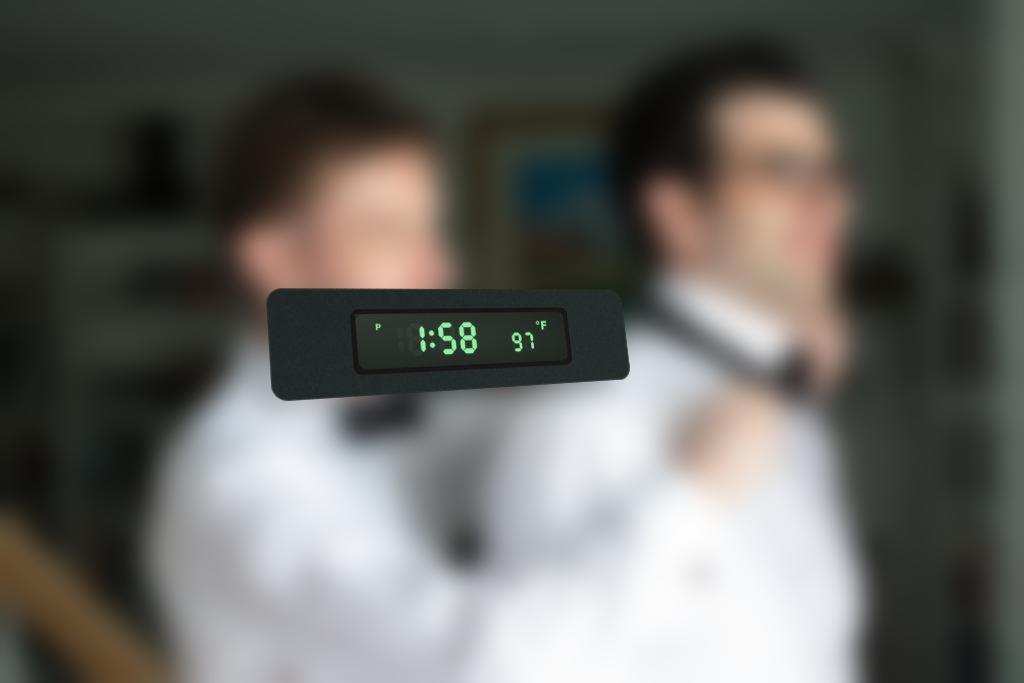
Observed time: 1:58
